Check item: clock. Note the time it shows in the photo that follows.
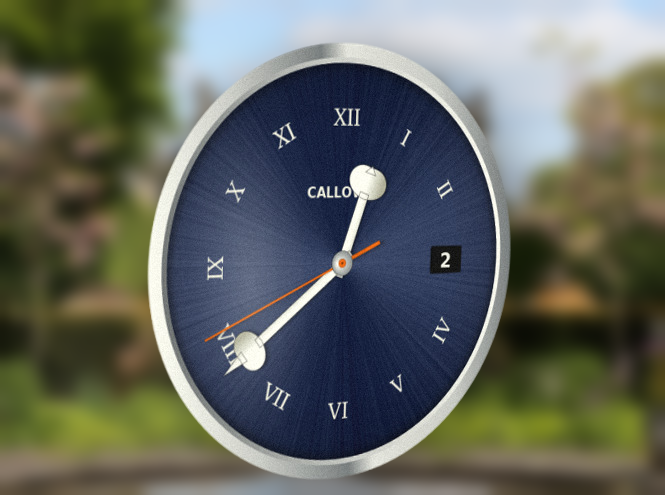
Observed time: 12:38:41
